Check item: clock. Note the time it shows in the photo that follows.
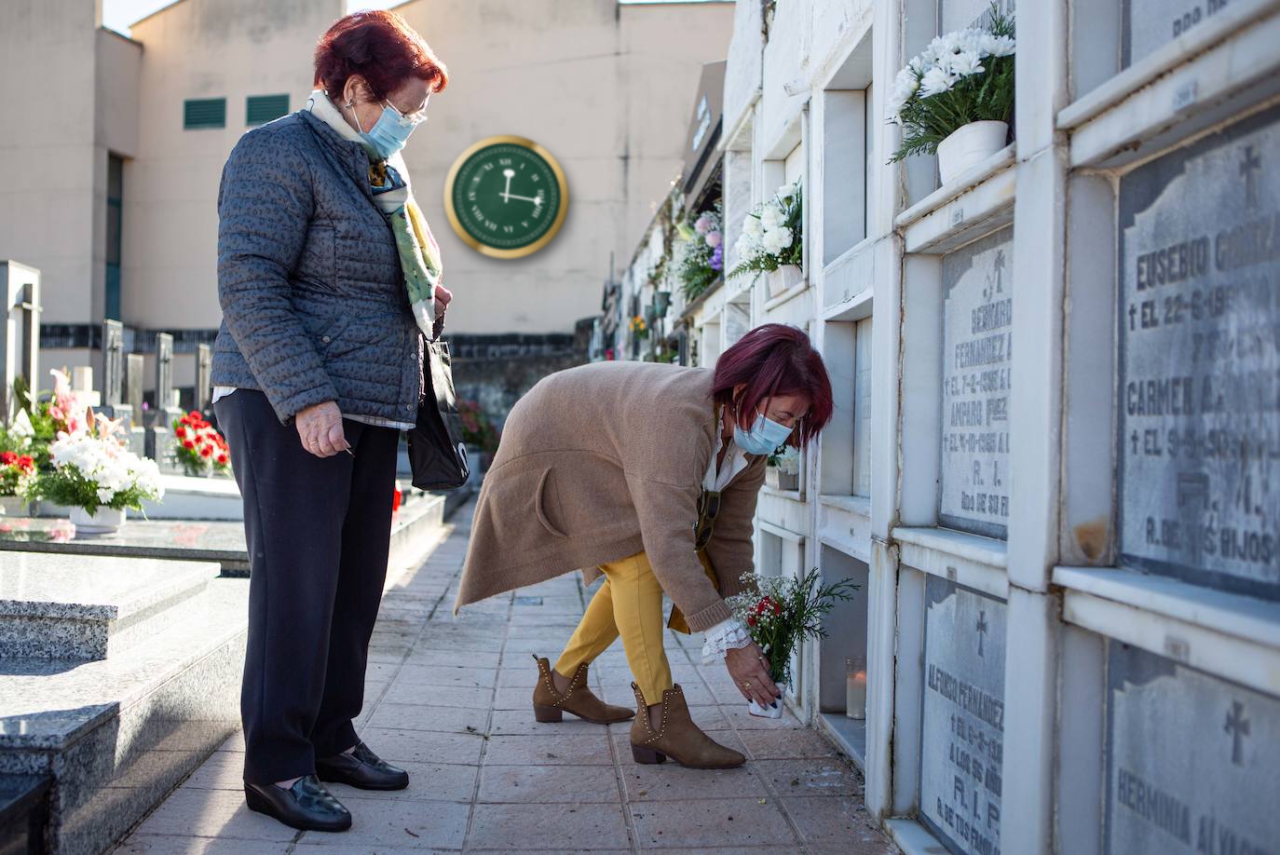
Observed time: 12:17
